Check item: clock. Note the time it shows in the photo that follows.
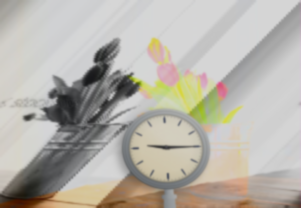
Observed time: 9:15
